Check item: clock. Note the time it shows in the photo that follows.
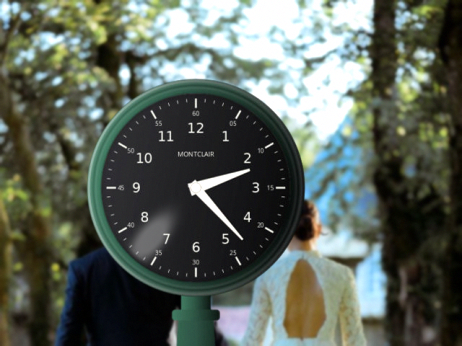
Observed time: 2:23
